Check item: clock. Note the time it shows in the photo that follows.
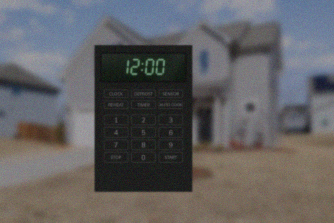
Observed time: 12:00
